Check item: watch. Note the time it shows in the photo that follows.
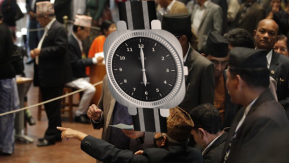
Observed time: 6:00
